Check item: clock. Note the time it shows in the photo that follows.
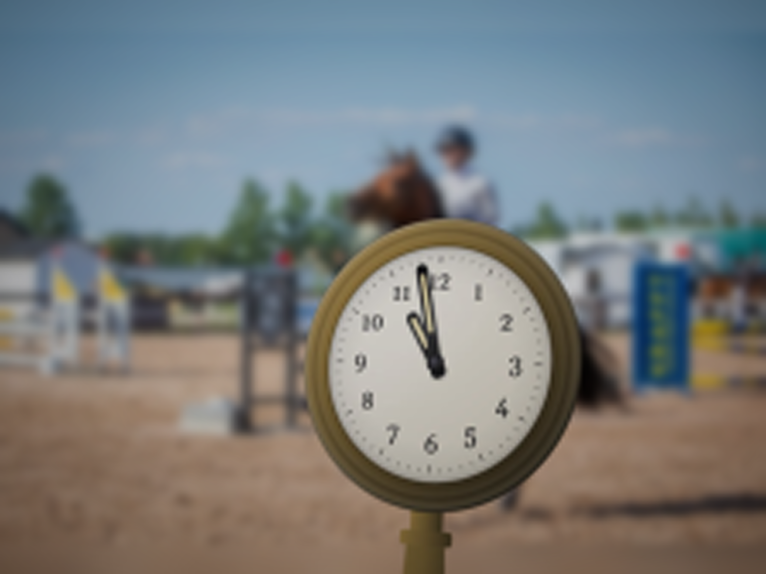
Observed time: 10:58
